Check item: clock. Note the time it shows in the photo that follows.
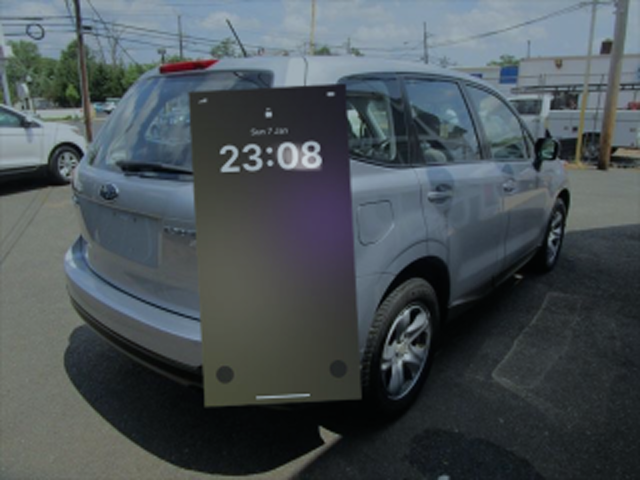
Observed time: 23:08
